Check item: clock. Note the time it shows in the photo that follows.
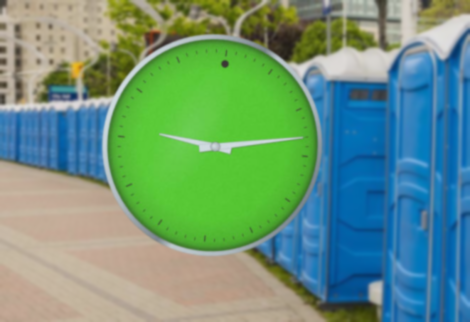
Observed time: 9:13
